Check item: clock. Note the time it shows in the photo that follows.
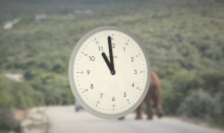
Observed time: 10:59
